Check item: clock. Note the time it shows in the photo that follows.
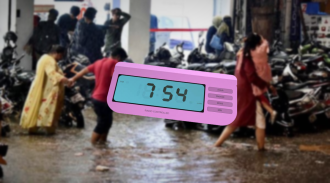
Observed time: 7:54
